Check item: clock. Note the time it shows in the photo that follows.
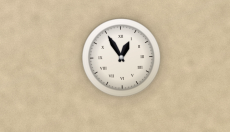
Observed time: 12:55
